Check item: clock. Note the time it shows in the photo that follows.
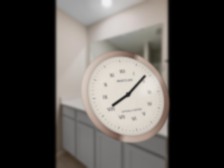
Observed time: 8:09
